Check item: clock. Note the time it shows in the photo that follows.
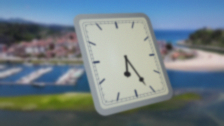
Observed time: 6:26
